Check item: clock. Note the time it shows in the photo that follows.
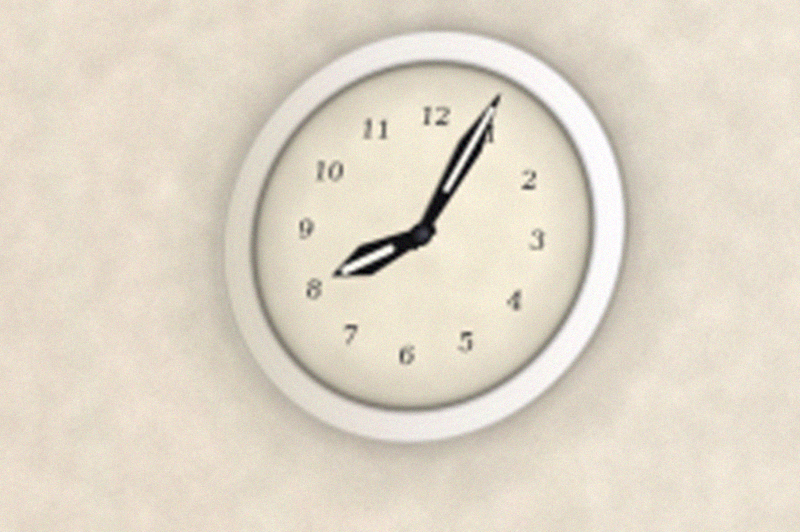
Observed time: 8:04
